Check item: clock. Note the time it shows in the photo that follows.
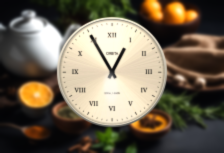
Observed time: 12:55
